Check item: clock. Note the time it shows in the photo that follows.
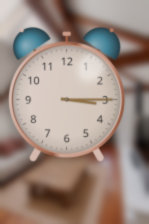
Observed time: 3:15
